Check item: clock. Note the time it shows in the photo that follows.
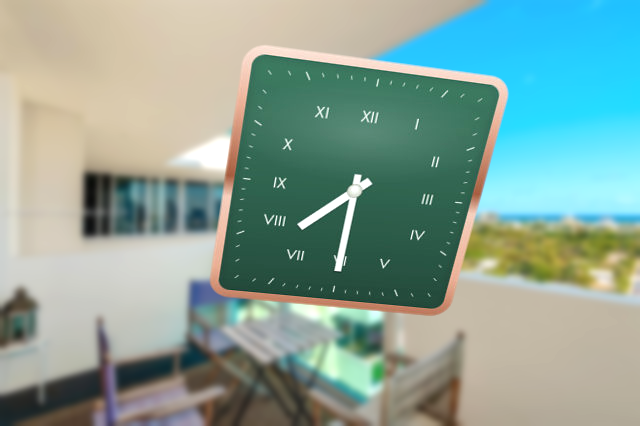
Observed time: 7:30
